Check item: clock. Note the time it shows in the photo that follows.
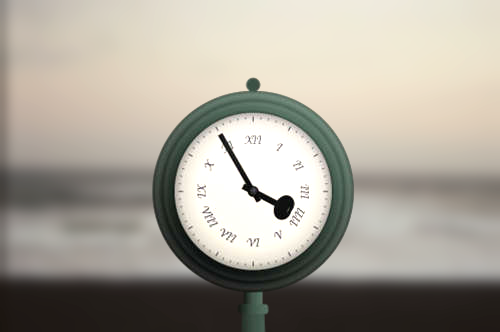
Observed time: 3:55
